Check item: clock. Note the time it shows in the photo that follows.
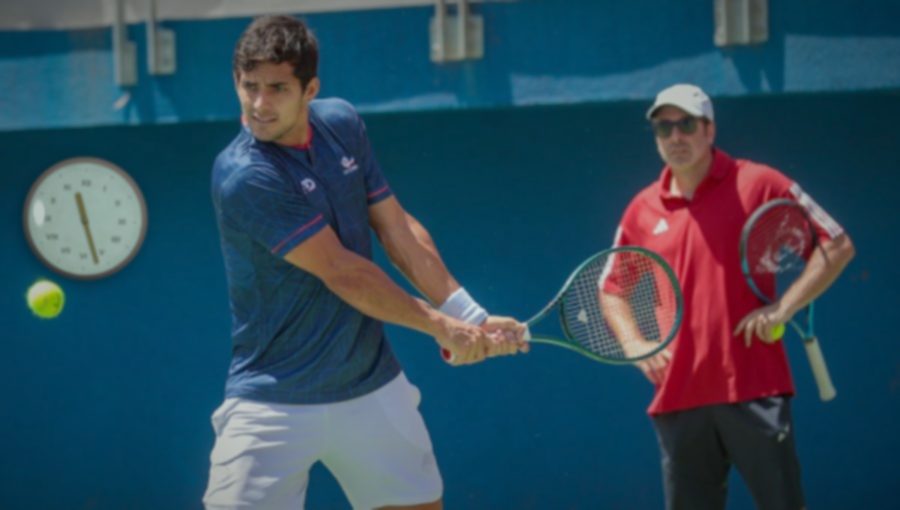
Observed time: 11:27
